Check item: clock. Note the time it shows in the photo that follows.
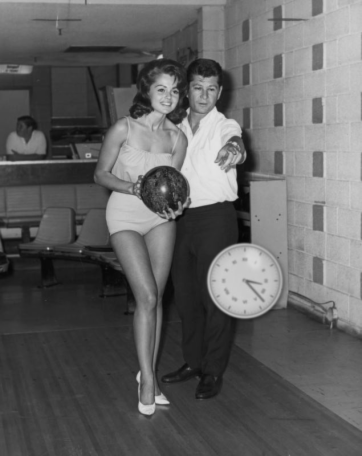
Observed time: 3:23
